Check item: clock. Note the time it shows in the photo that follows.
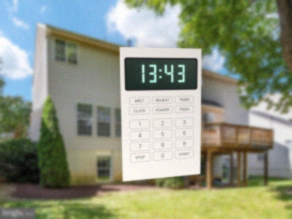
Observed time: 13:43
